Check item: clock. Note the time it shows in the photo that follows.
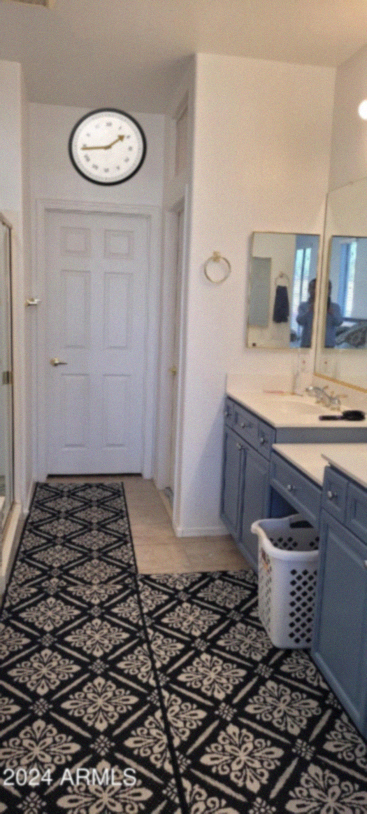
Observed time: 1:44
